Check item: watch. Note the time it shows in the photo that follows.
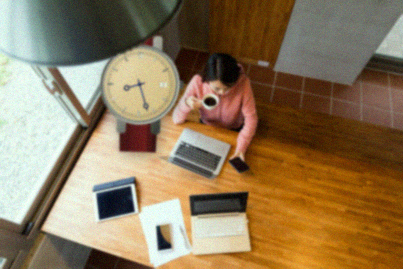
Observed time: 8:27
